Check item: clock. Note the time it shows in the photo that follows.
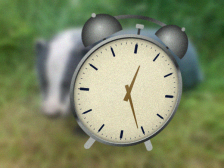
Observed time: 12:26
